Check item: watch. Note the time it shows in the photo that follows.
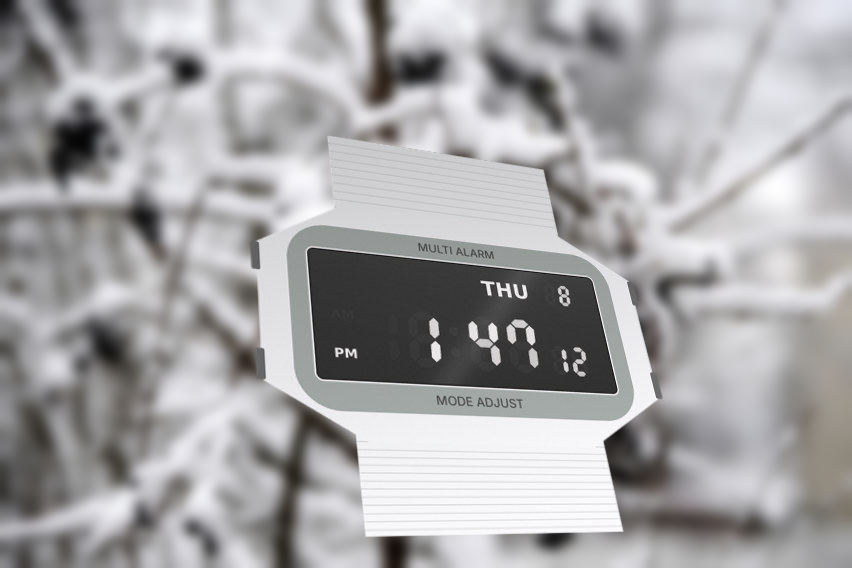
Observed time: 1:47:12
